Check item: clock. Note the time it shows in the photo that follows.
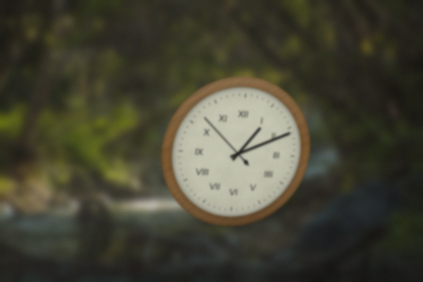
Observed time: 1:10:52
